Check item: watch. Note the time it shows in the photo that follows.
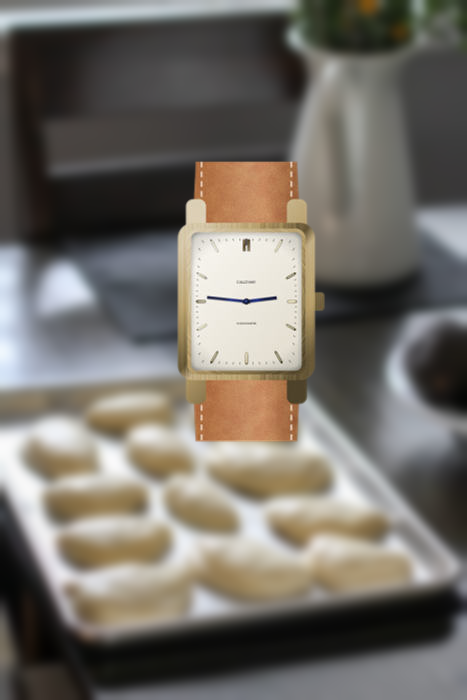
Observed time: 2:46
